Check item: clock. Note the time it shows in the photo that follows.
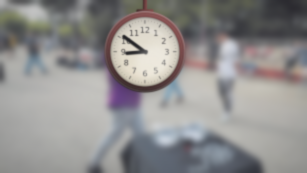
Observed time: 8:51
